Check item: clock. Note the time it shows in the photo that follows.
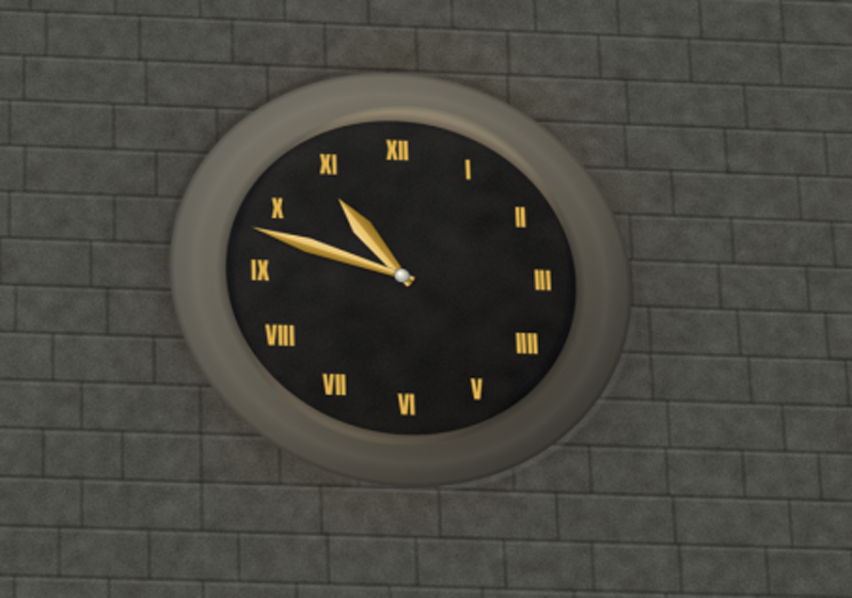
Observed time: 10:48
